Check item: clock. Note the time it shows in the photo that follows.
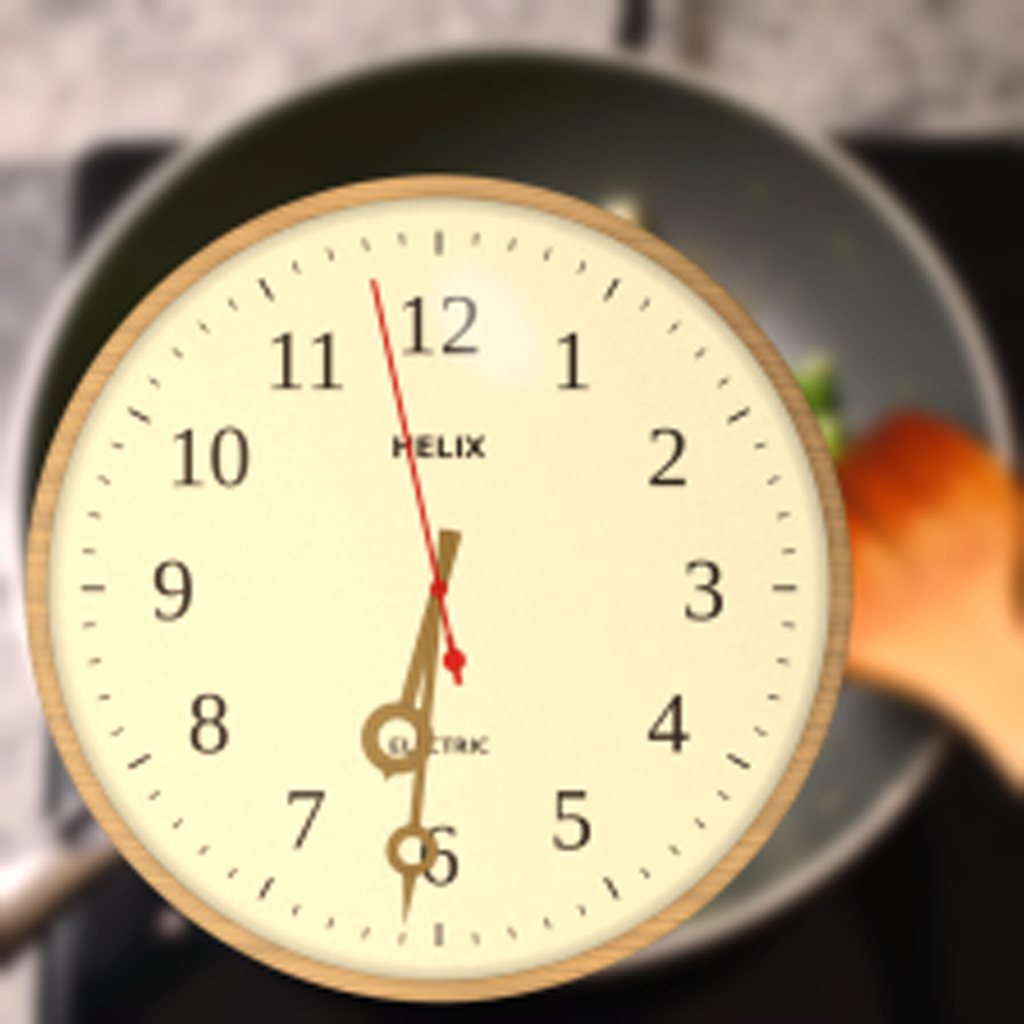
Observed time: 6:30:58
